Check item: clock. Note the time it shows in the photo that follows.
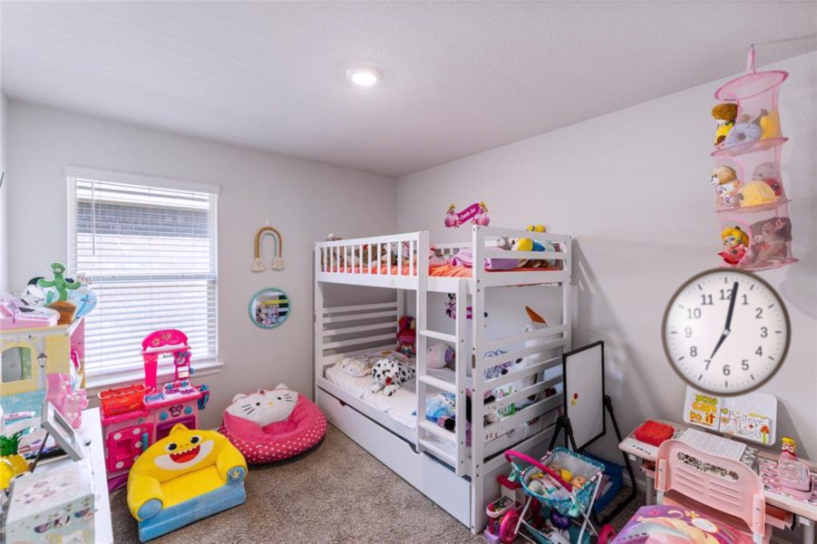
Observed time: 7:02
